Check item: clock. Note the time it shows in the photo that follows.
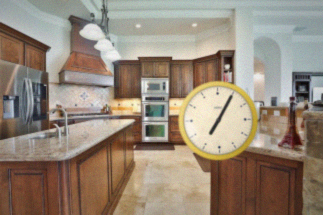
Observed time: 7:05
